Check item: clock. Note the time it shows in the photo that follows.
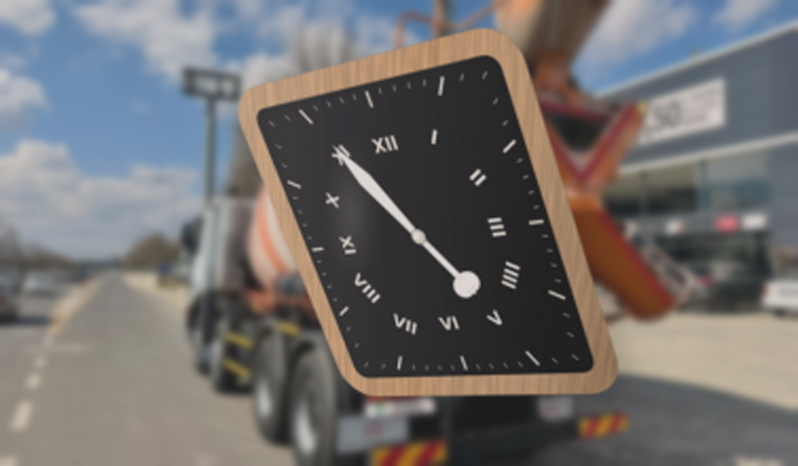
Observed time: 4:55
